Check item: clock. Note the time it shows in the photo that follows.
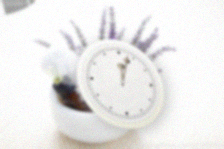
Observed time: 12:03
